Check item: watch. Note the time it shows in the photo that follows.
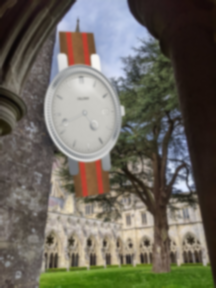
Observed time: 4:42
